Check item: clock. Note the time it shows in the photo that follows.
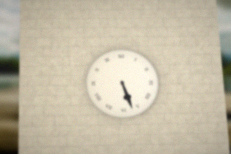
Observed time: 5:27
